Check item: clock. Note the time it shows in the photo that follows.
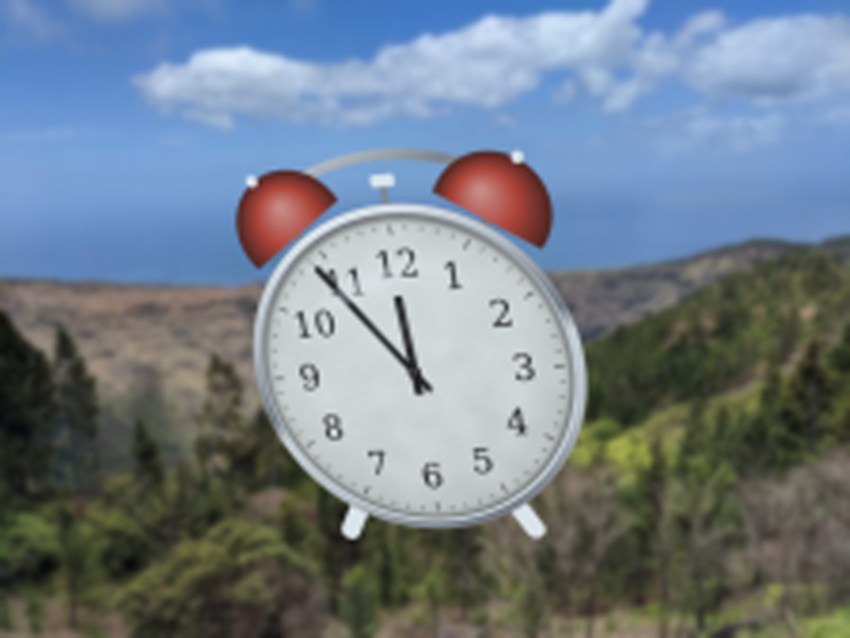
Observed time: 11:54
